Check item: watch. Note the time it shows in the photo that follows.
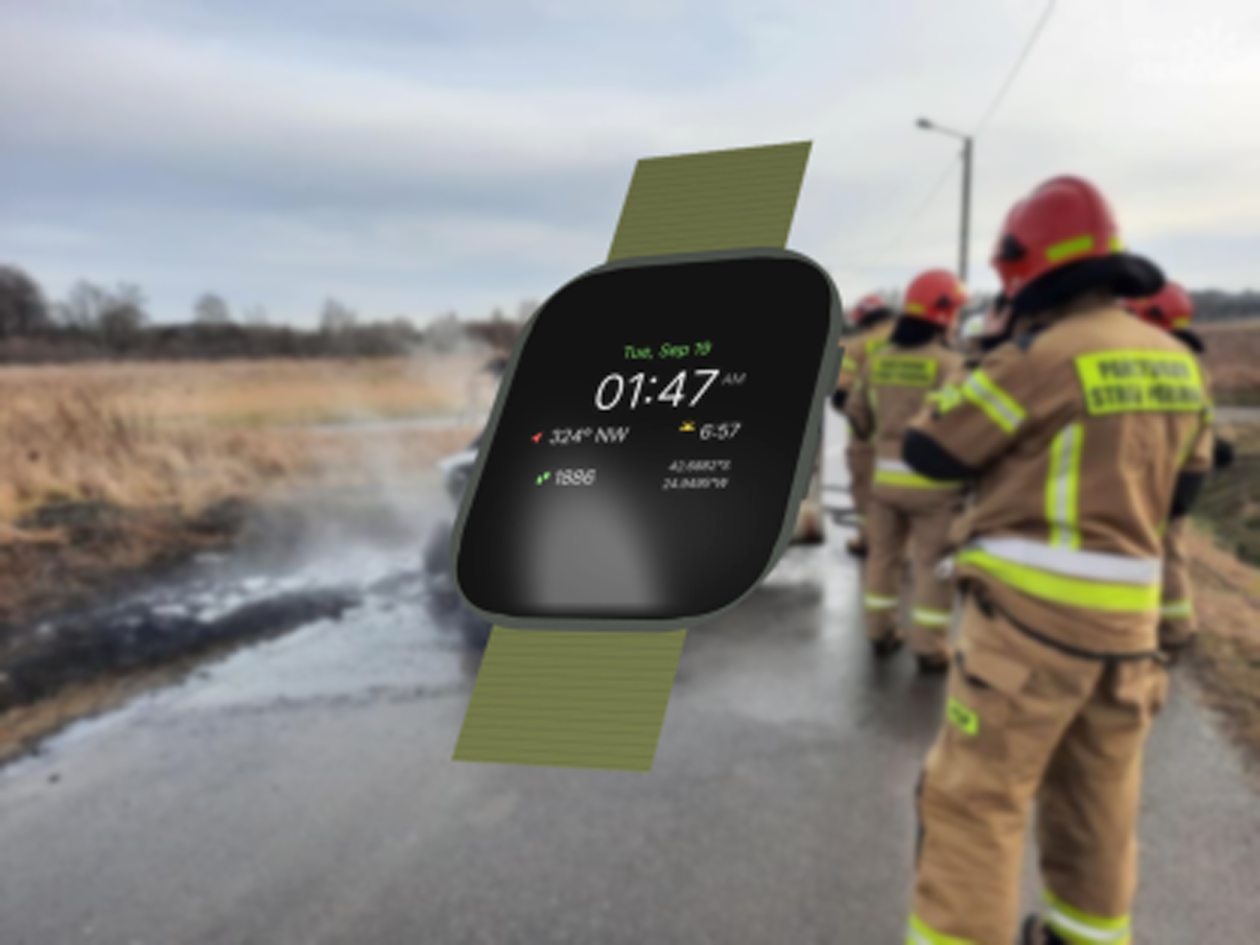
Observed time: 1:47
